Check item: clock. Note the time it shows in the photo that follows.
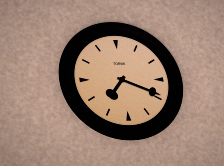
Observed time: 7:19
